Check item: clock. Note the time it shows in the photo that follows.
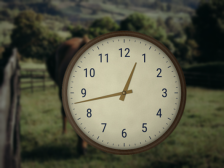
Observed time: 12:43
